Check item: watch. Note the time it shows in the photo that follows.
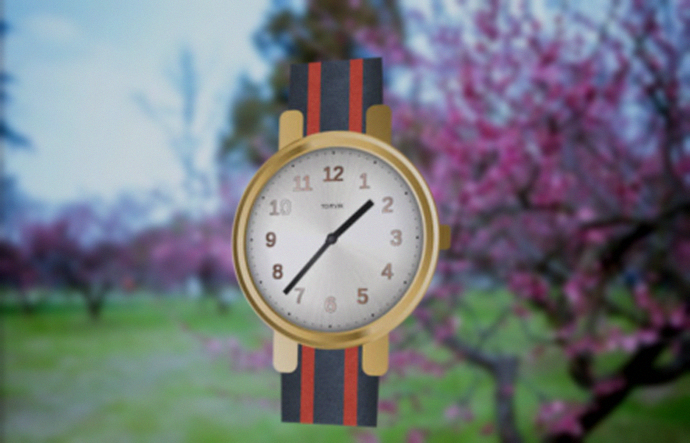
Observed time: 1:37
